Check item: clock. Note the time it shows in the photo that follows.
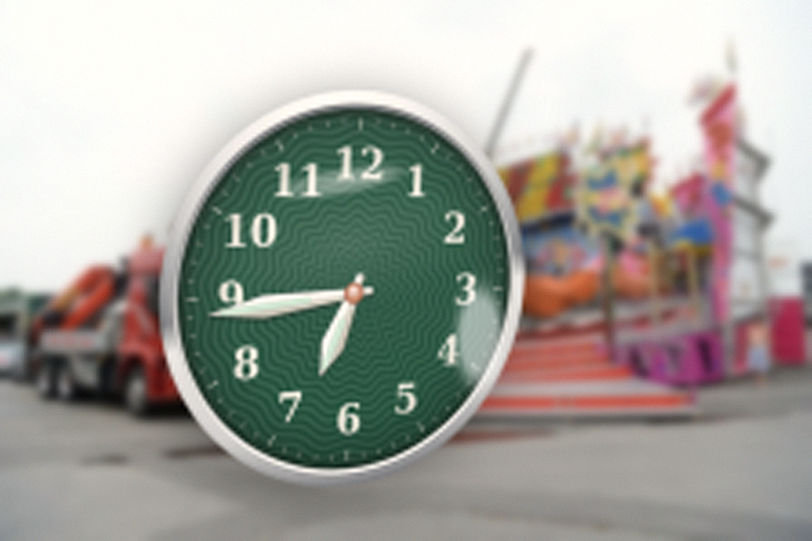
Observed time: 6:44
